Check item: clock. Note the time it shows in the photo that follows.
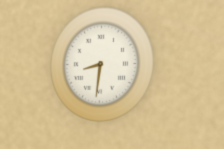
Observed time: 8:31
